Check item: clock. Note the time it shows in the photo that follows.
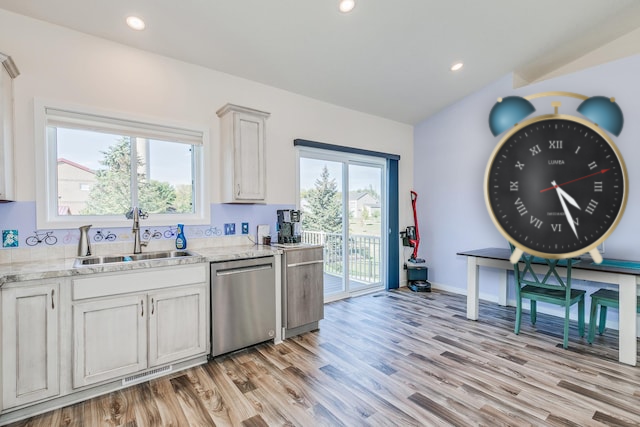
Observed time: 4:26:12
